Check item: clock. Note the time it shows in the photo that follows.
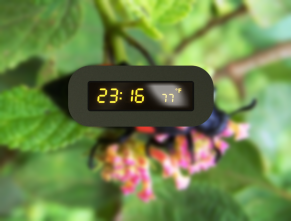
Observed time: 23:16
